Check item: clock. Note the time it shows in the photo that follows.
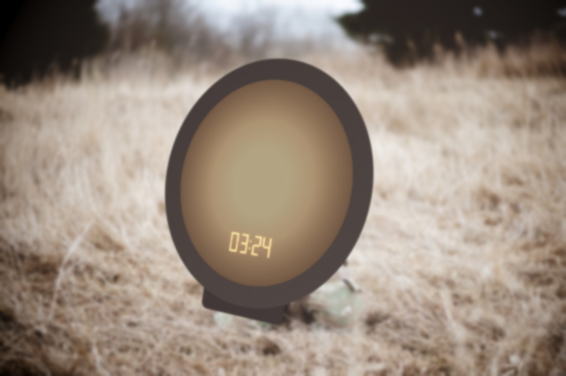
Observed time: 3:24
